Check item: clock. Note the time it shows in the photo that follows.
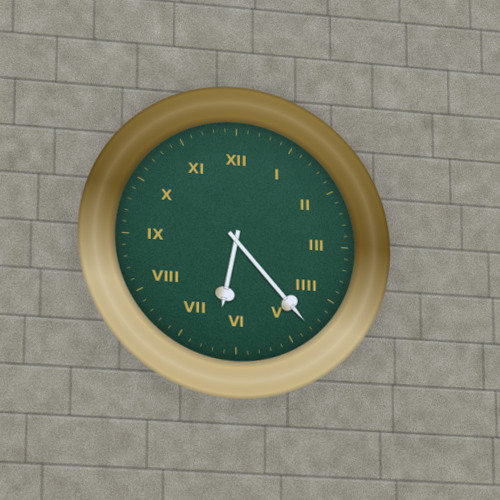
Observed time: 6:23
